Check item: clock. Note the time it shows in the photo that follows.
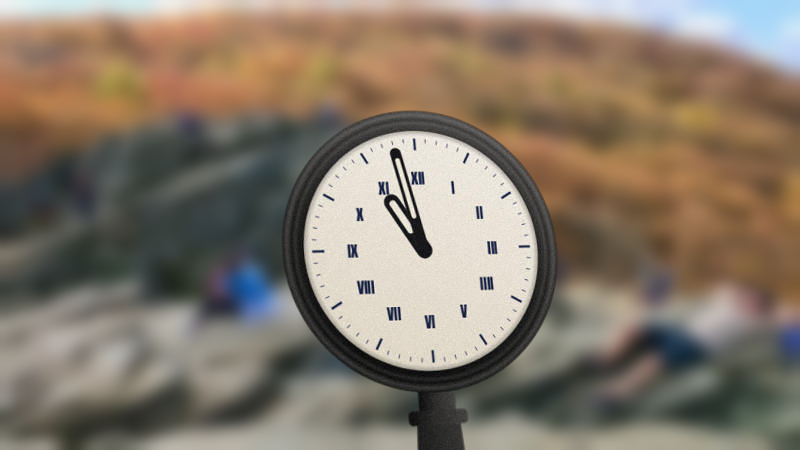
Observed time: 10:58
